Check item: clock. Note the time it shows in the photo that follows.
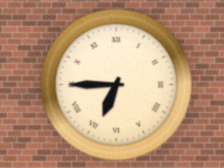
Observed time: 6:45
